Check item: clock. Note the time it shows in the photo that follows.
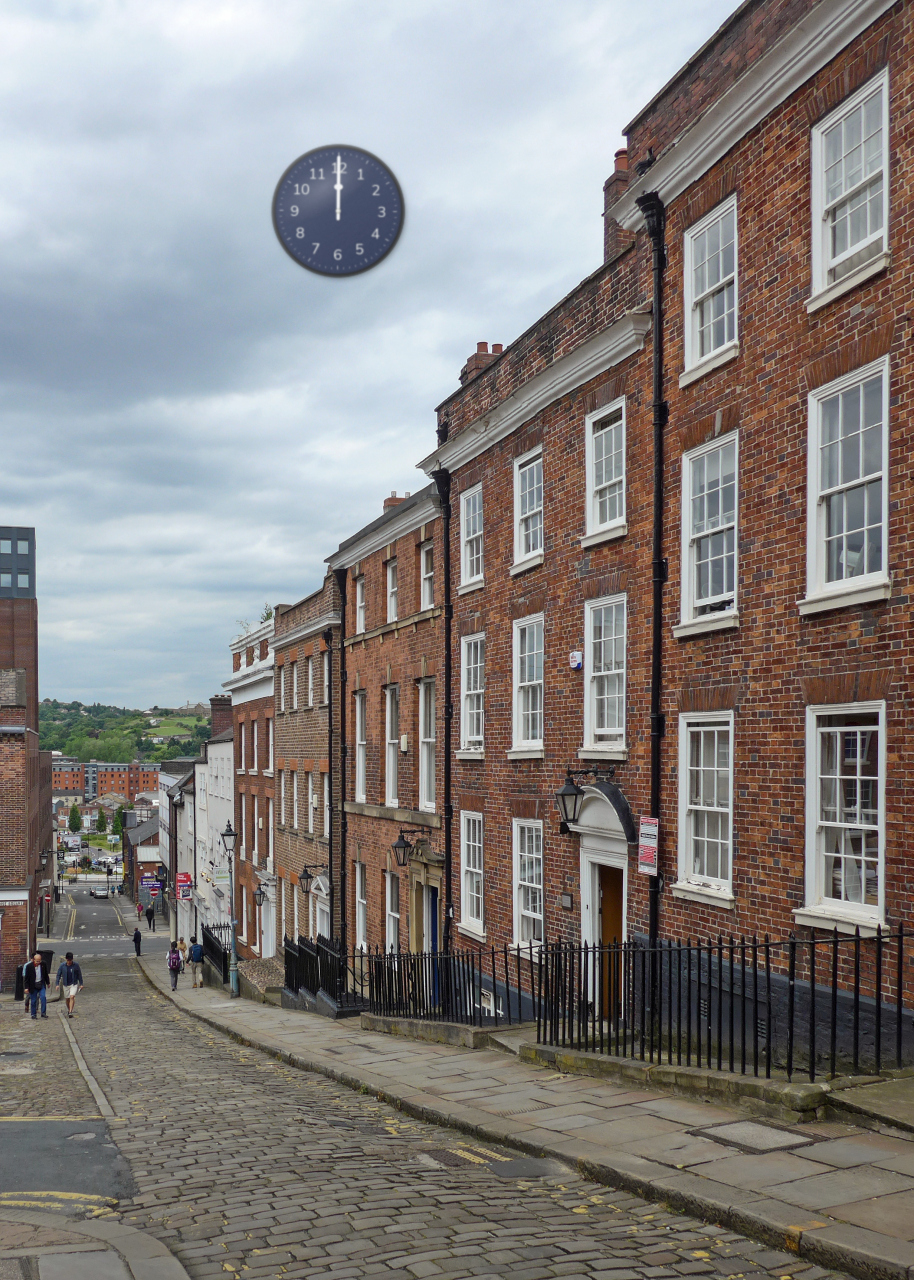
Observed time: 12:00
